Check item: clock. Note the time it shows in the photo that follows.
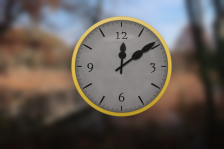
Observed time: 12:09
